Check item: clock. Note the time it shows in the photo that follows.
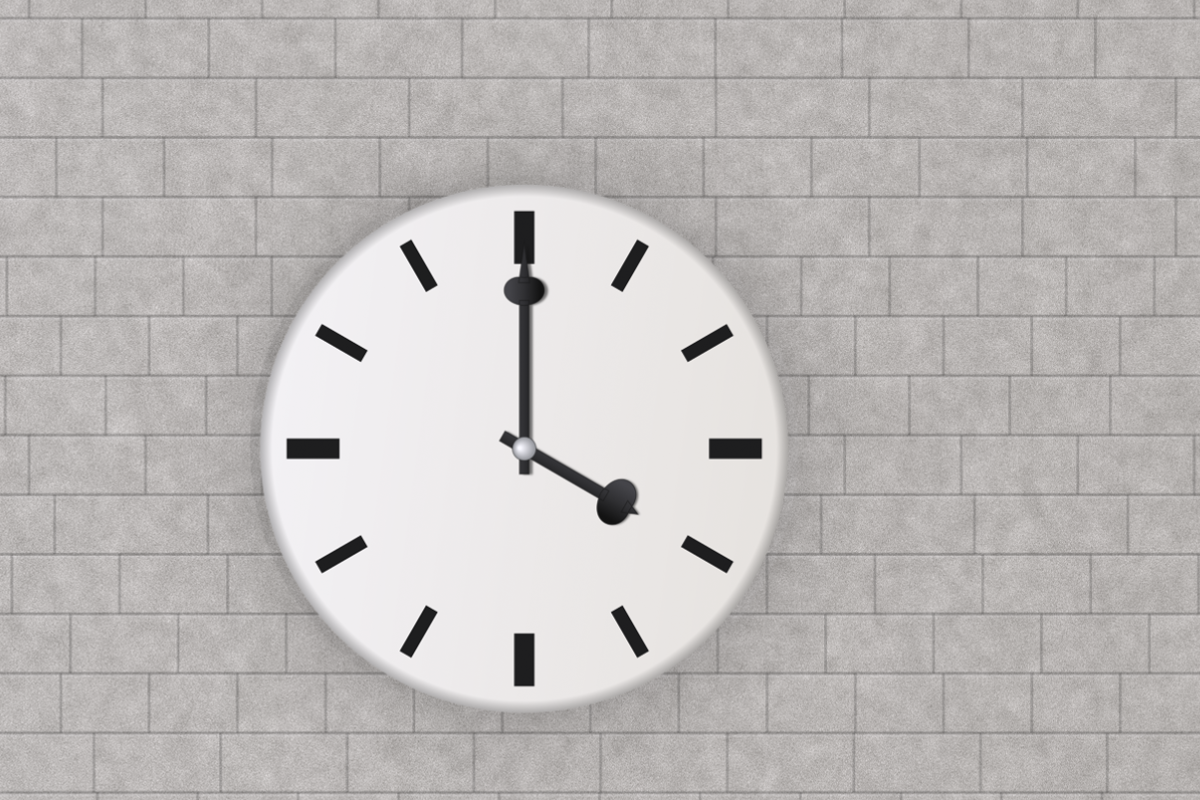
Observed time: 4:00
